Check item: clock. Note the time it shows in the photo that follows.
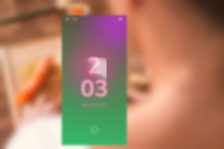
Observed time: 2:03
